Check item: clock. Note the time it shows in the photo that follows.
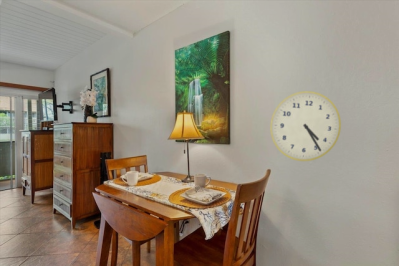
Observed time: 4:24
